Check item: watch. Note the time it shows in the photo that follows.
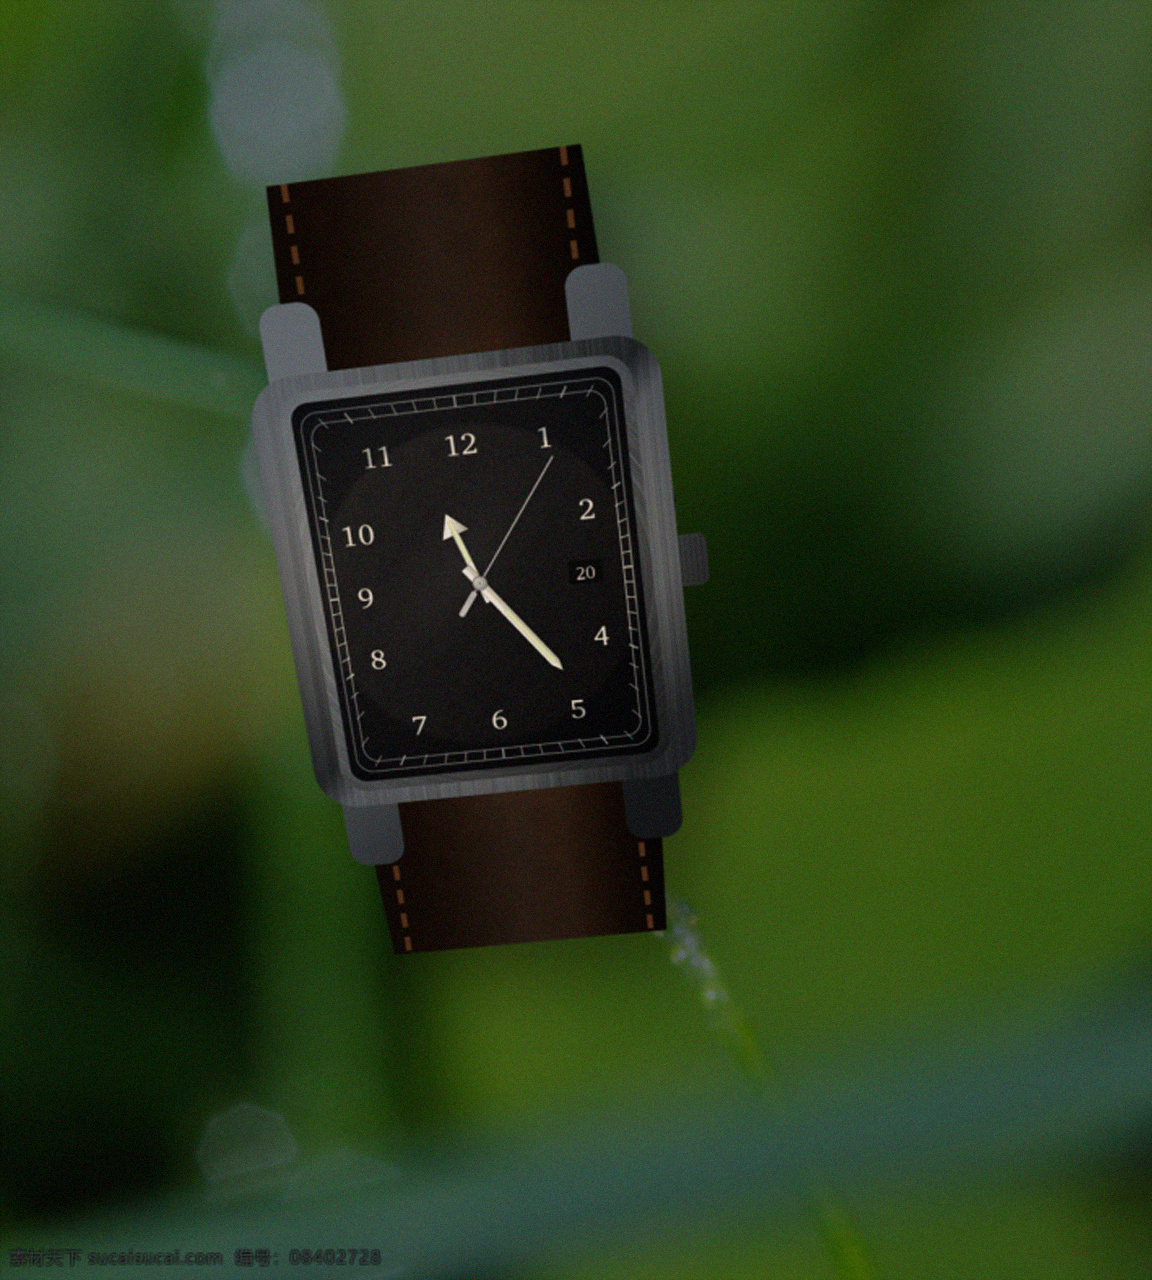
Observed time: 11:24:06
